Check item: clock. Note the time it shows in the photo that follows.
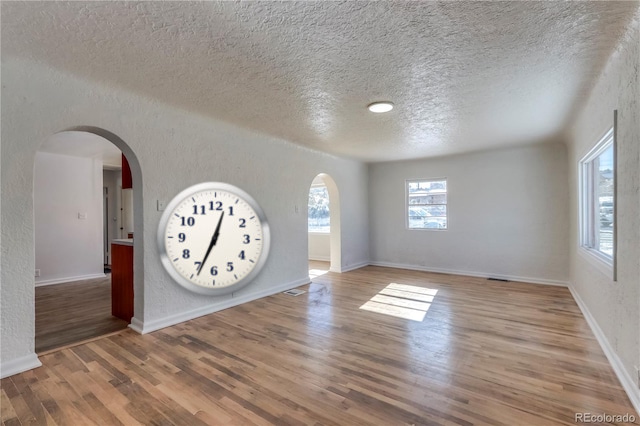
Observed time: 12:34
